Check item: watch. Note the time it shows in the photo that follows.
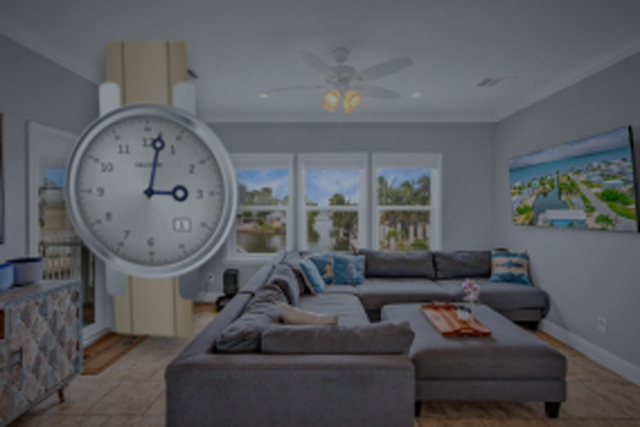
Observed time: 3:02
